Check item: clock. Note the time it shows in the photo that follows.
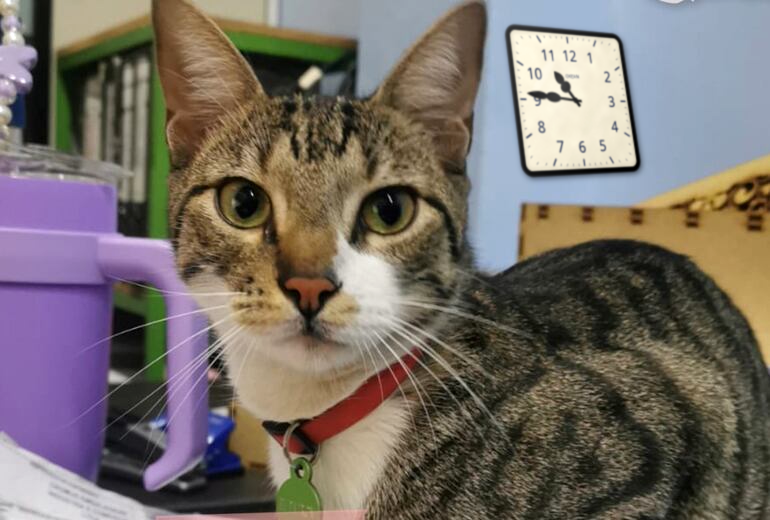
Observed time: 10:46
